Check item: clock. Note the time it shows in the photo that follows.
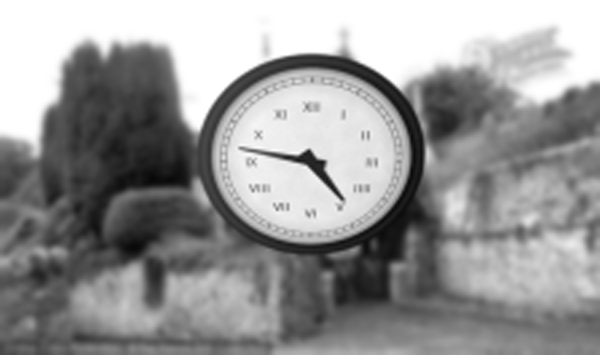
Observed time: 4:47
